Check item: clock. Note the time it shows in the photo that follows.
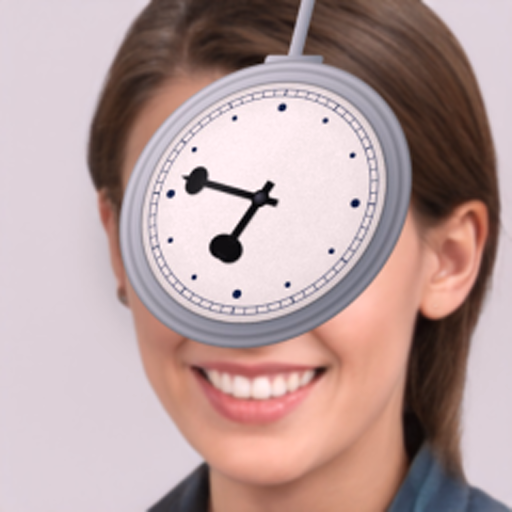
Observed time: 6:47
